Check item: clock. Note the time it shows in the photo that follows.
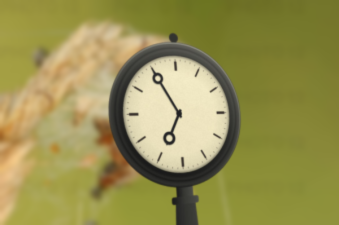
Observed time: 6:55
